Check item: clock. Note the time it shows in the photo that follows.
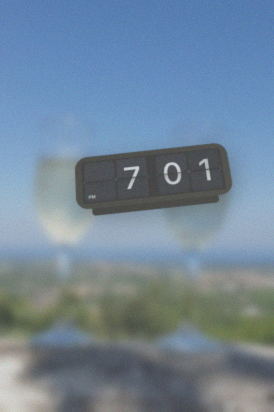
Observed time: 7:01
